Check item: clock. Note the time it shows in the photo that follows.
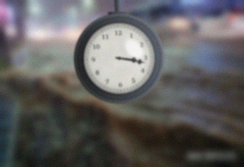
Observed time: 3:17
